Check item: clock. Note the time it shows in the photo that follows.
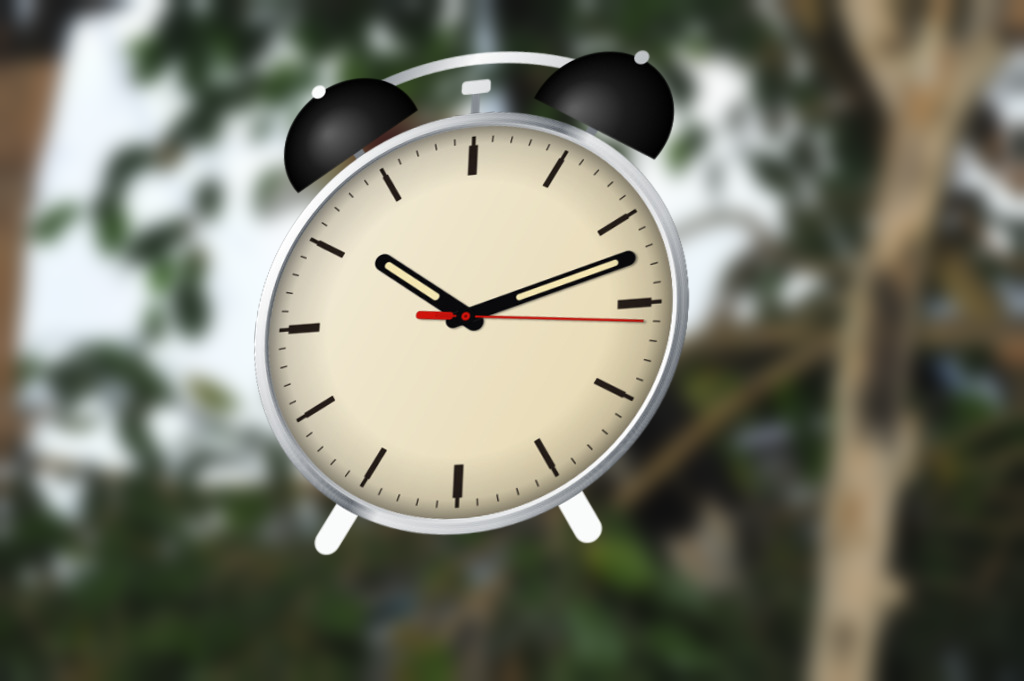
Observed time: 10:12:16
